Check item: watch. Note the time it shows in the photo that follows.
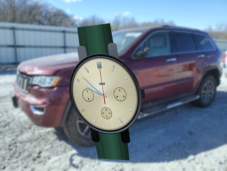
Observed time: 9:52
